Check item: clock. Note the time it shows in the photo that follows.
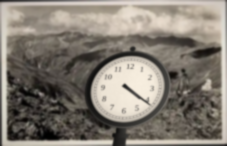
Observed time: 4:21
